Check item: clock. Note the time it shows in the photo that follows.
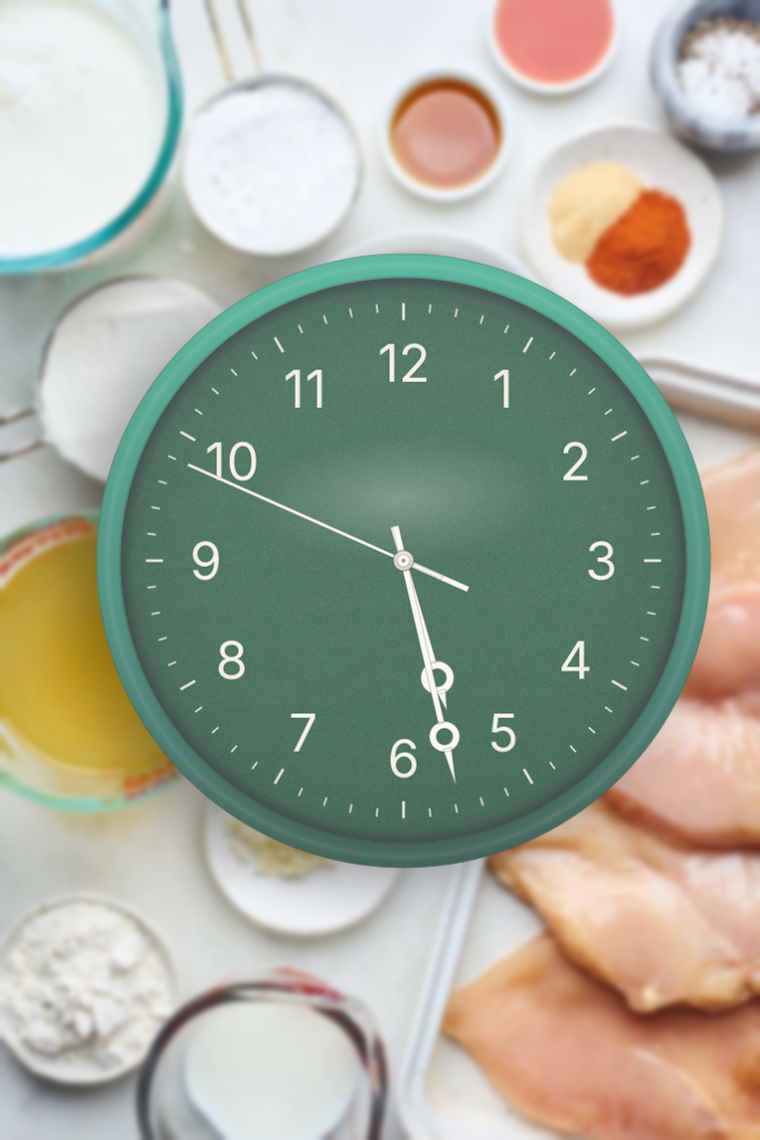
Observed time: 5:27:49
